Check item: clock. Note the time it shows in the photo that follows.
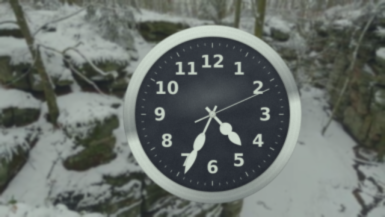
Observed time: 4:34:11
